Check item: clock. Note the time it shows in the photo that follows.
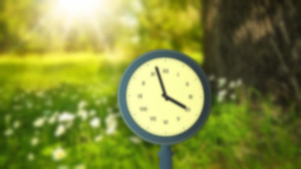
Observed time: 3:57
